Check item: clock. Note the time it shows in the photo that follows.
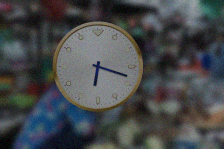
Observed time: 6:18
